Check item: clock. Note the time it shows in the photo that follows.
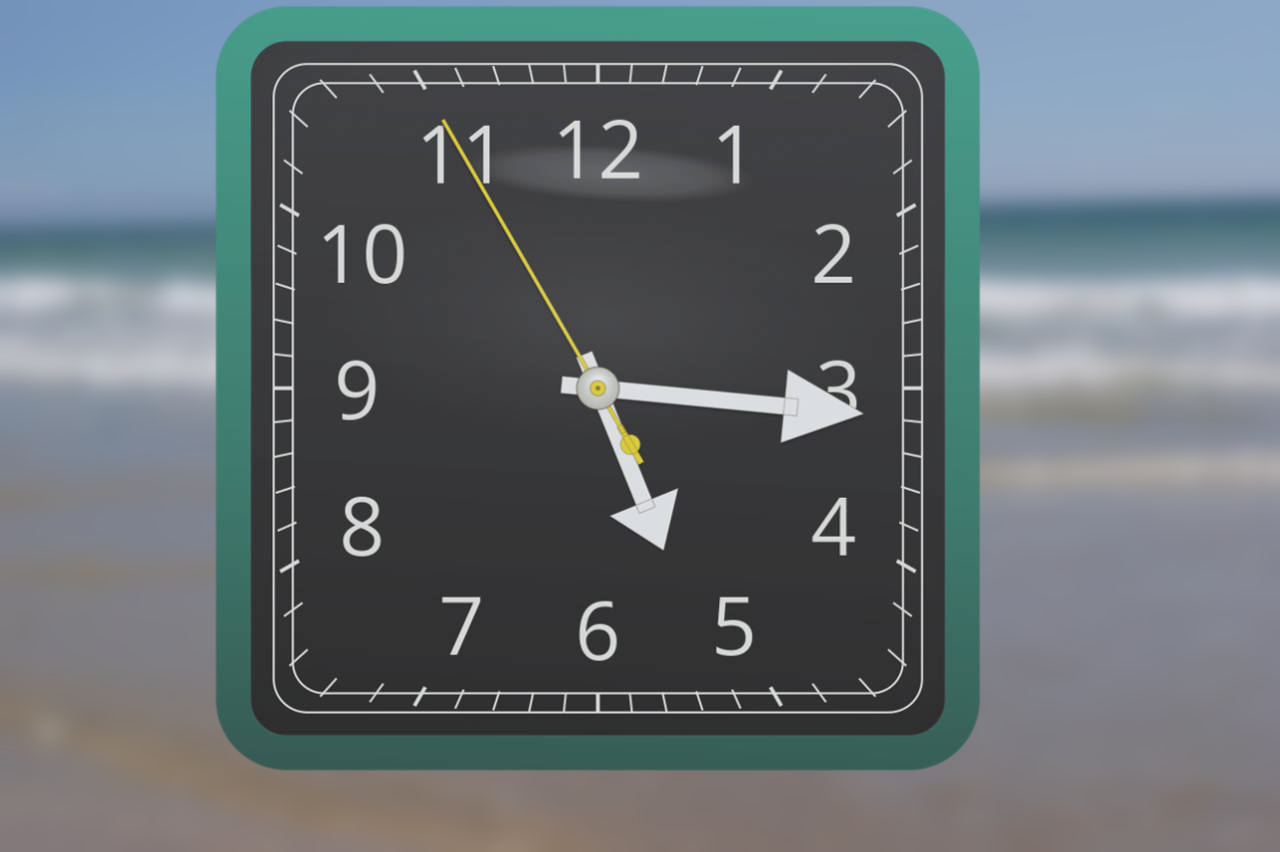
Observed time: 5:15:55
